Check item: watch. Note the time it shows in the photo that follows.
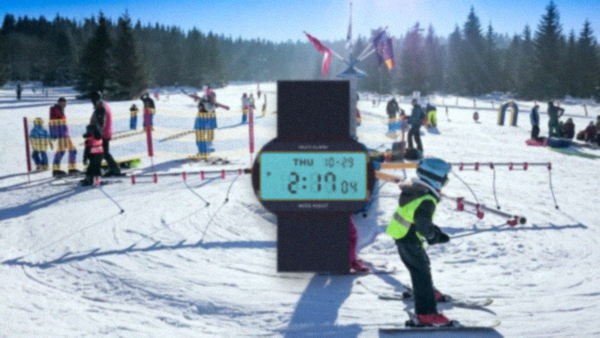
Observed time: 2:17:04
